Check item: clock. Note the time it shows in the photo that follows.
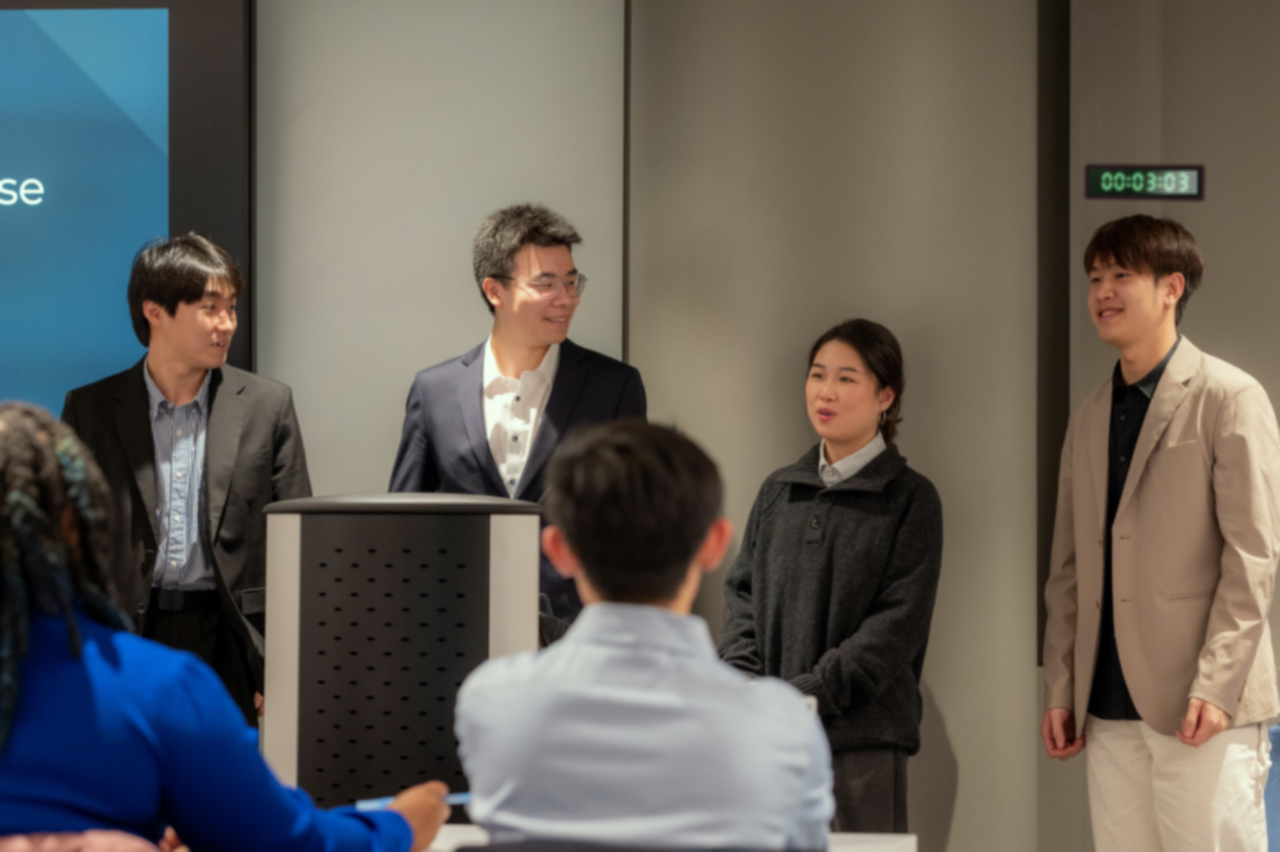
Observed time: 0:03:03
